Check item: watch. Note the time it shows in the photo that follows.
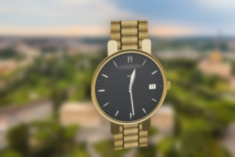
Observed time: 12:29
